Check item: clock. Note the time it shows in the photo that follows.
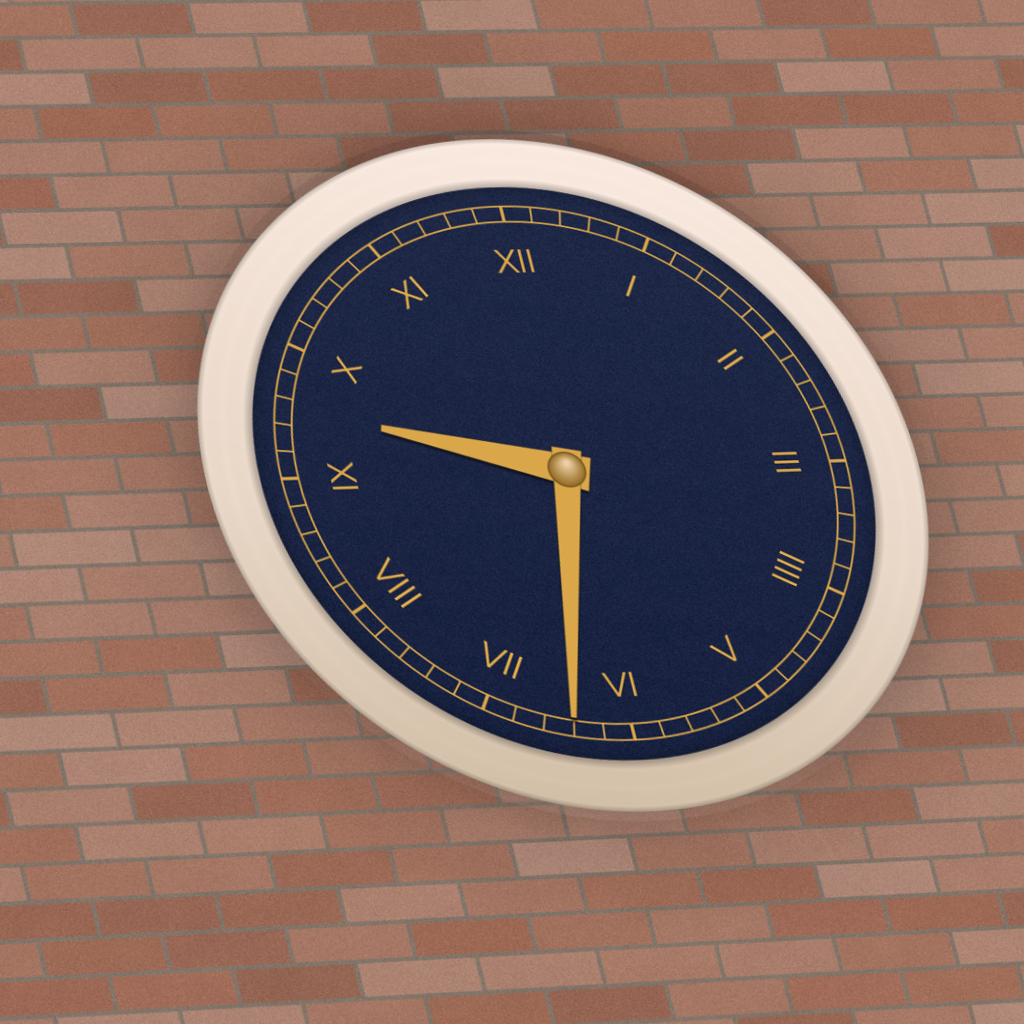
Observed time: 9:32
